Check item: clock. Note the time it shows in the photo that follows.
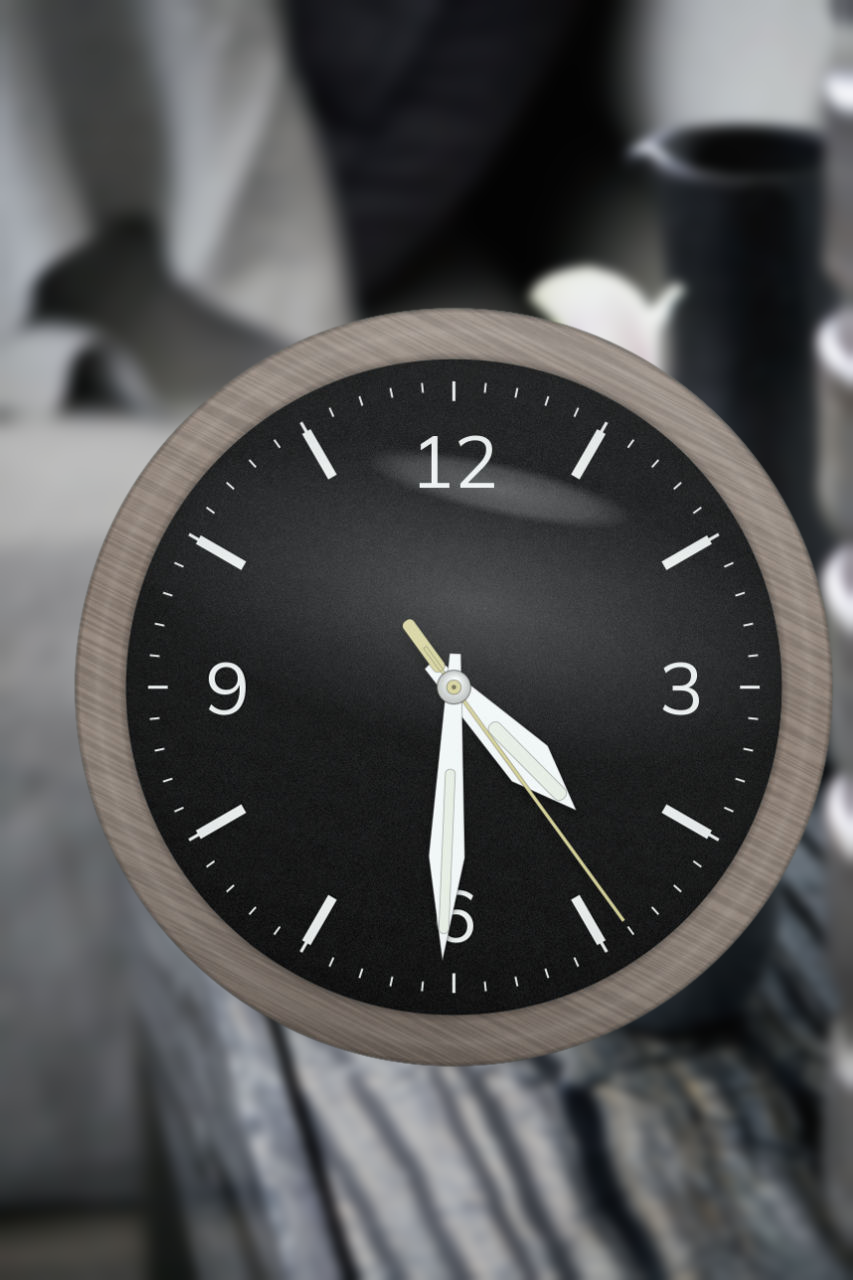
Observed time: 4:30:24
